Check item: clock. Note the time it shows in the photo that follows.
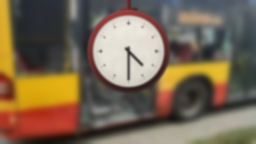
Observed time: 4:30
